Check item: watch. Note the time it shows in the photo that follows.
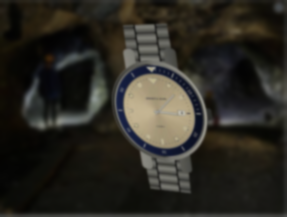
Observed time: 3:08
